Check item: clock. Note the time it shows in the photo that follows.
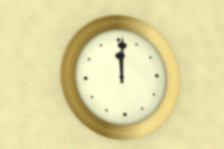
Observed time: 12:01
